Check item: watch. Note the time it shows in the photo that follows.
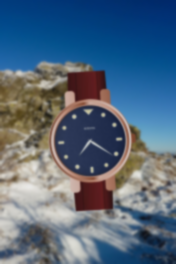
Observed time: 7:21
